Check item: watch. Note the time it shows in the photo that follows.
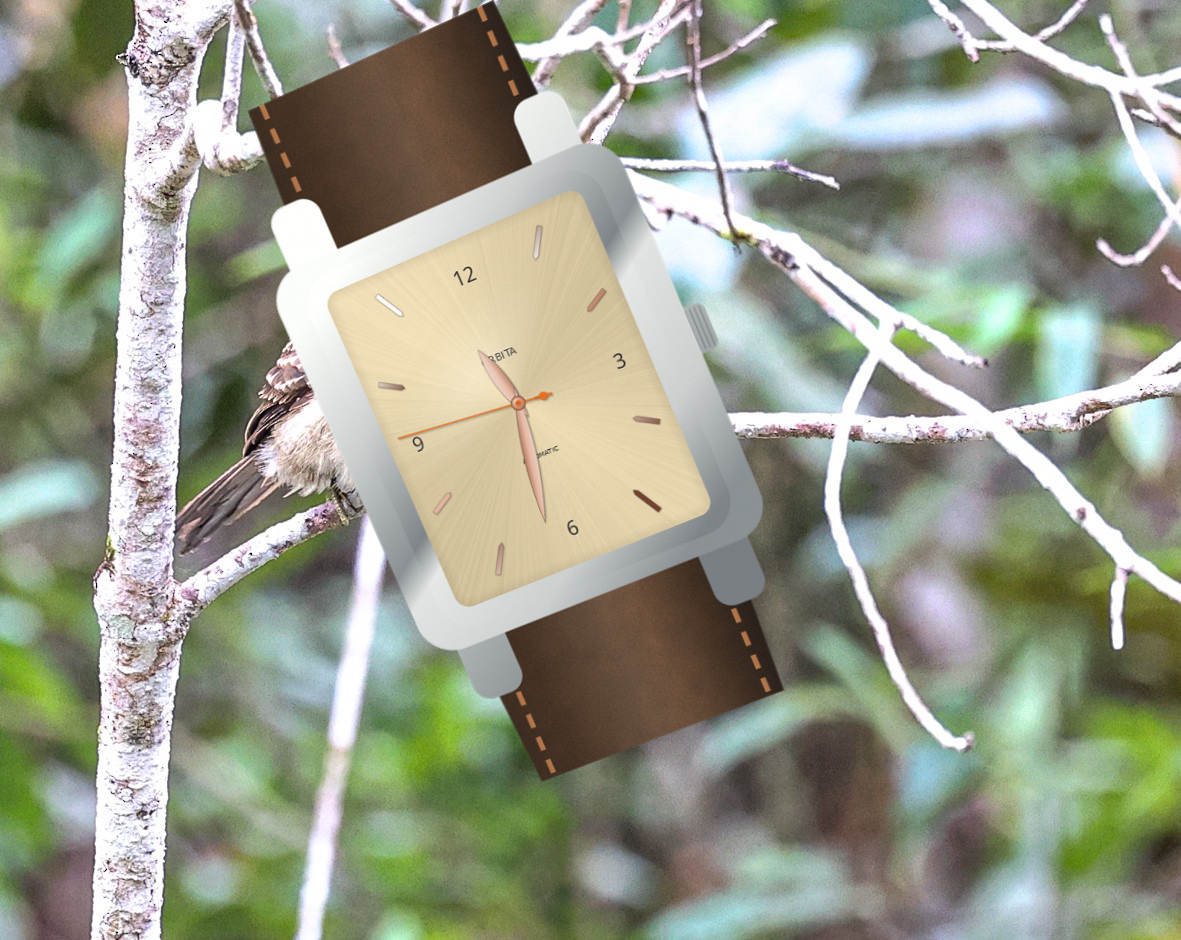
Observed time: 11:31:46
